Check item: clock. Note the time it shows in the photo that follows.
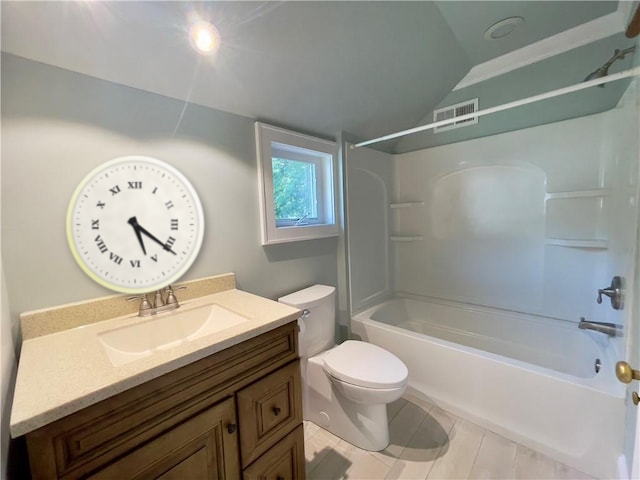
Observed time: 5:21
